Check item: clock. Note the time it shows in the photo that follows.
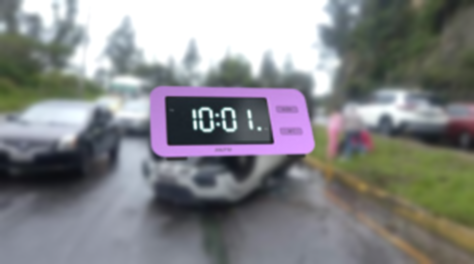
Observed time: 10:01
